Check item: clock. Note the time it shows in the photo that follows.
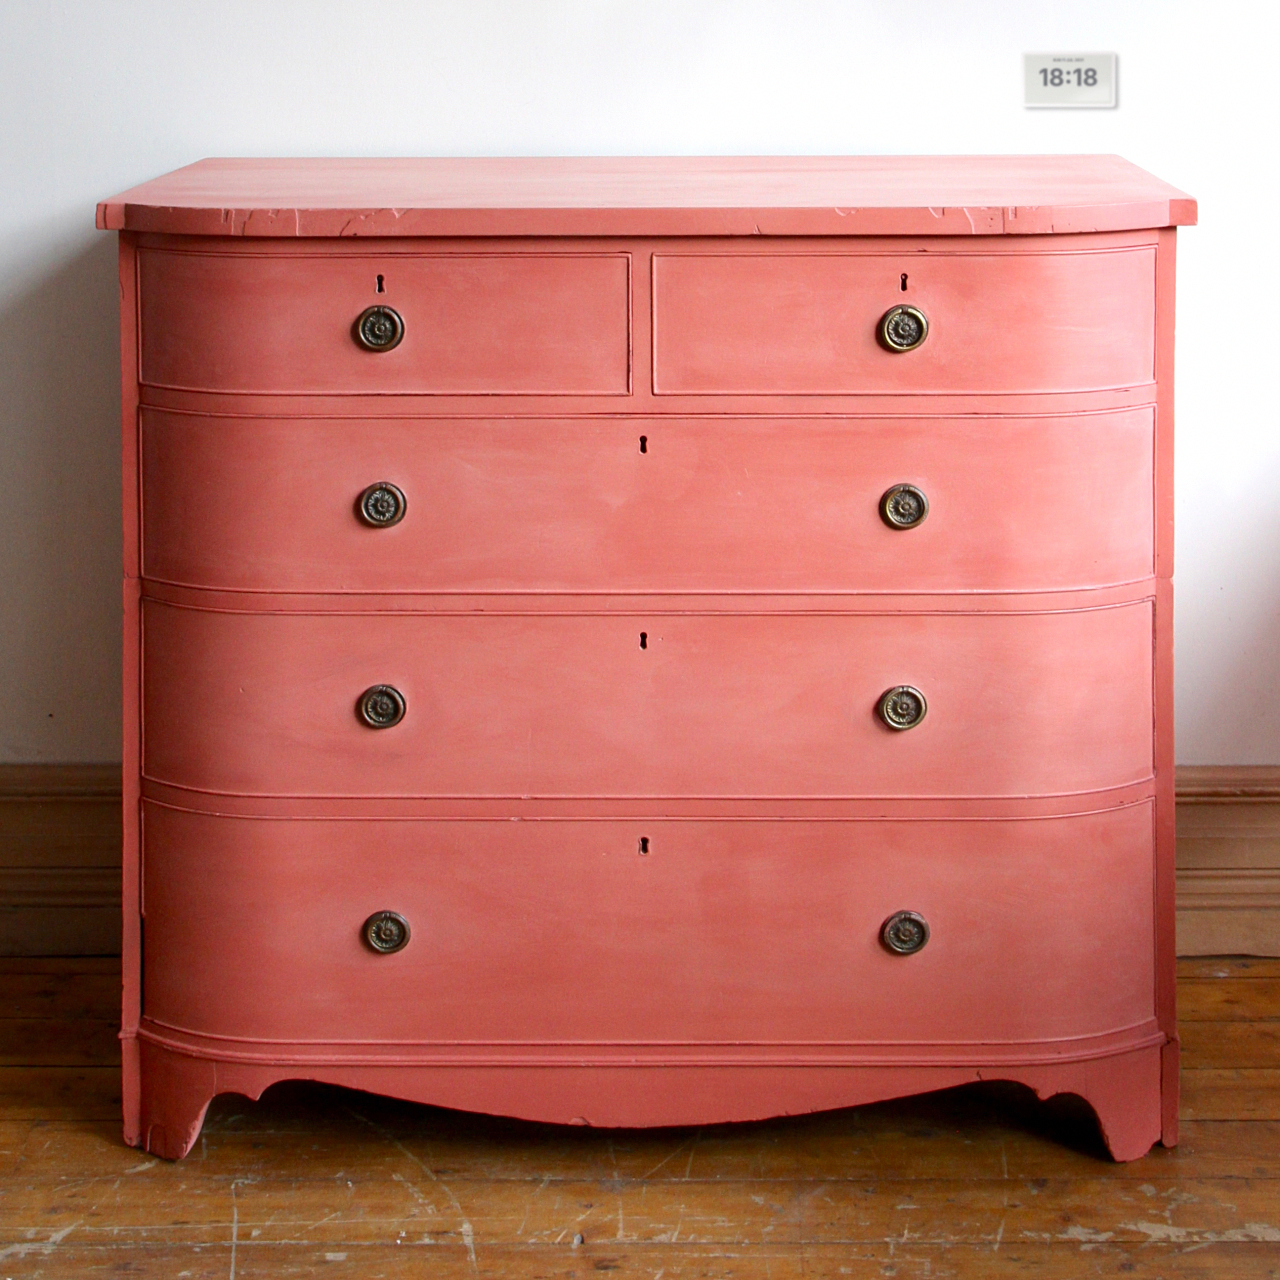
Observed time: 18:18
